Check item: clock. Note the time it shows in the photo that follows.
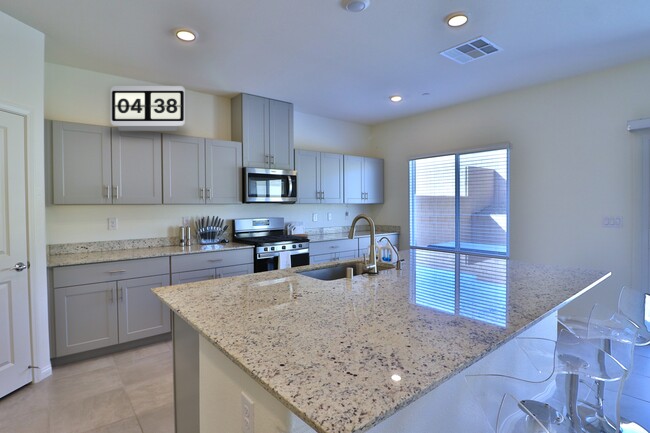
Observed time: 4:38
